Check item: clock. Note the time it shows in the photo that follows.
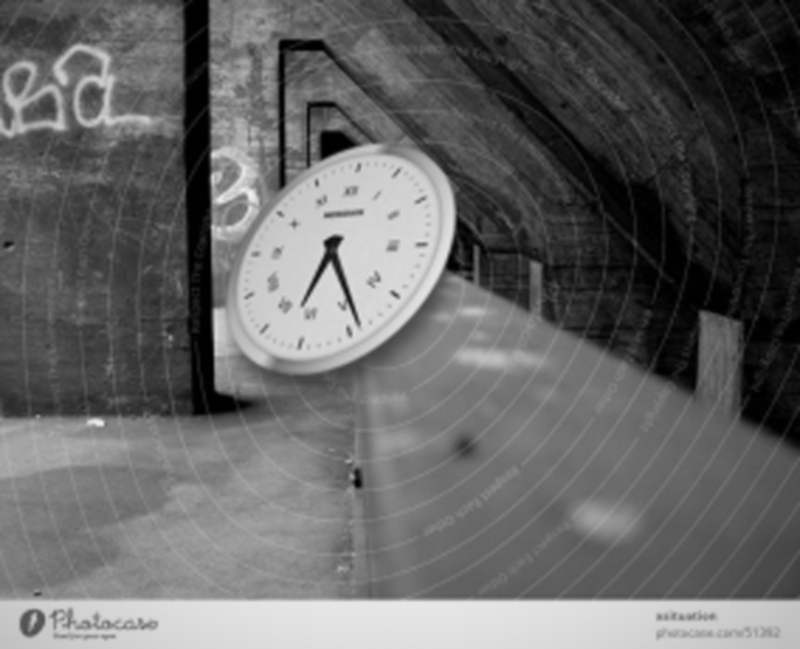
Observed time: 6:24
